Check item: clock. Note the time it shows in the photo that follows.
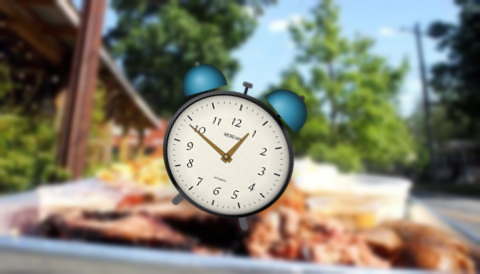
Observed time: 12:49
